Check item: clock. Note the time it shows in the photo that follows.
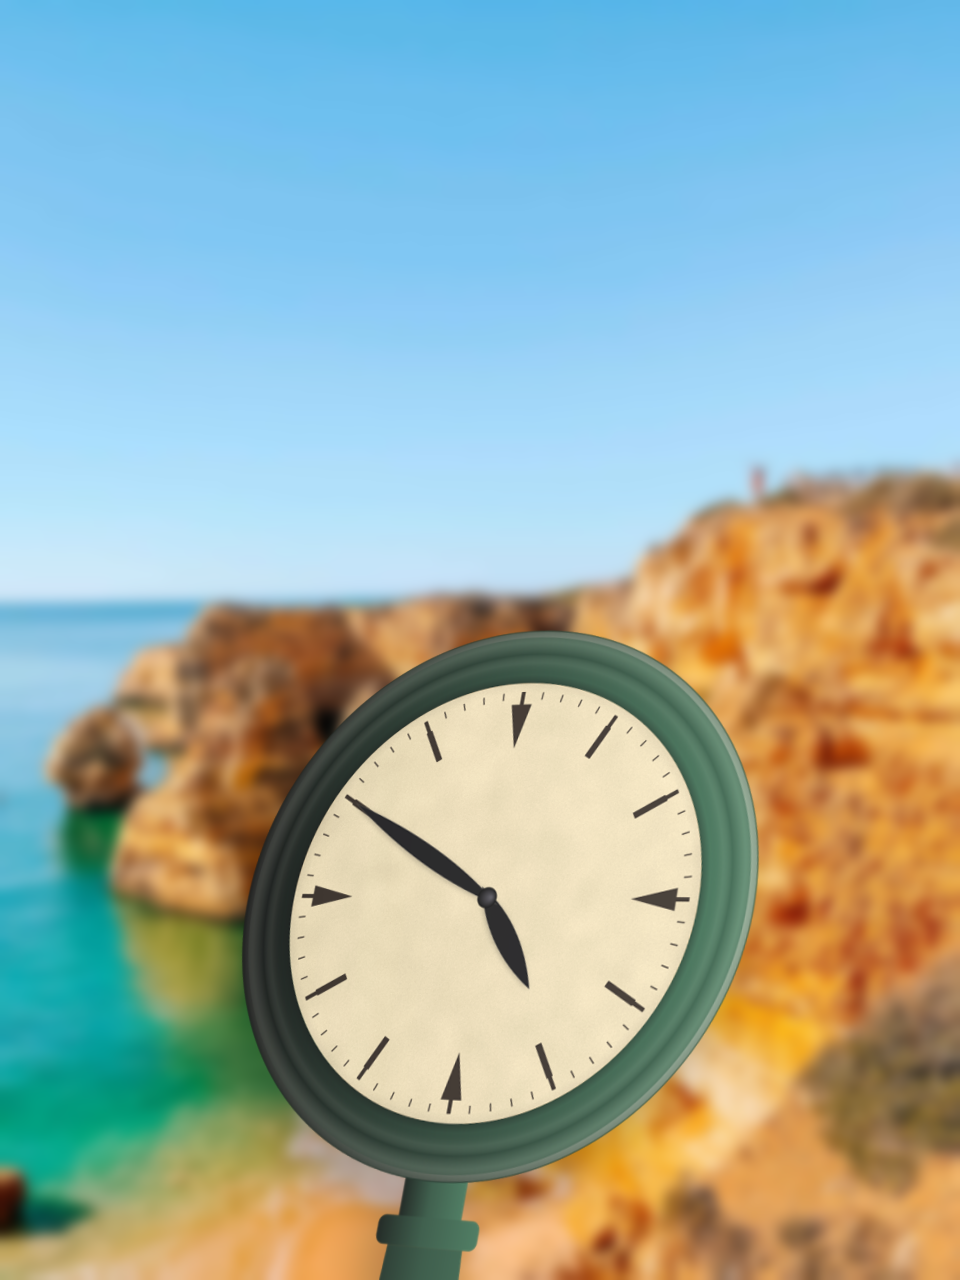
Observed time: 4:50
